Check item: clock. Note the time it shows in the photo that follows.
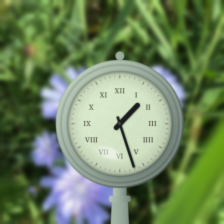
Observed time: 1:27
